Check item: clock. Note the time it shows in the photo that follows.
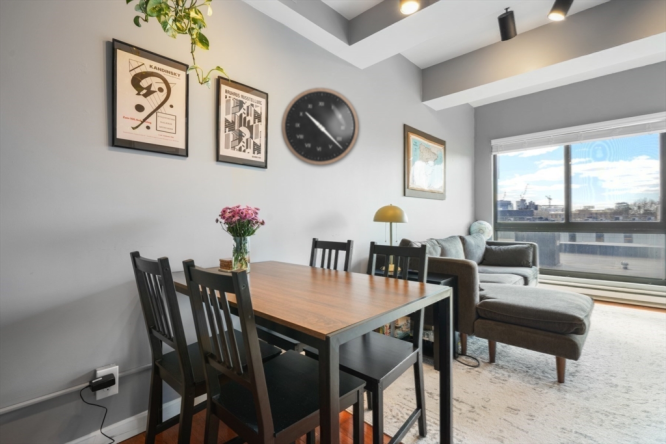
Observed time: 10:22
